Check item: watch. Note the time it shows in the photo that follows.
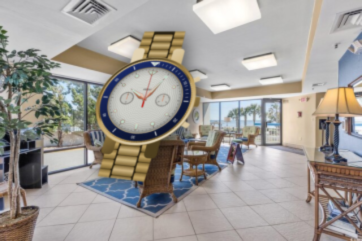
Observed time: 10:05
